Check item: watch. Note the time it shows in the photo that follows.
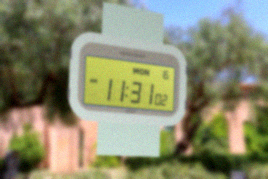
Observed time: 11:31
